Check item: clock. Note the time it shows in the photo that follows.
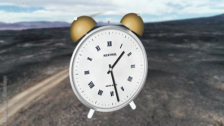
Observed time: 1:28
